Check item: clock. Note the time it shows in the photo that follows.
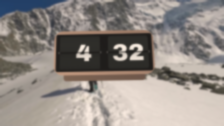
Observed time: 4:32
